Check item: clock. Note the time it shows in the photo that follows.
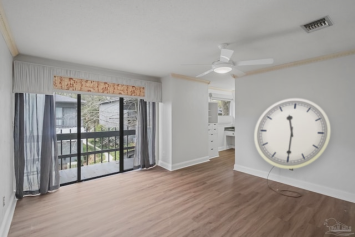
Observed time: 11:30
